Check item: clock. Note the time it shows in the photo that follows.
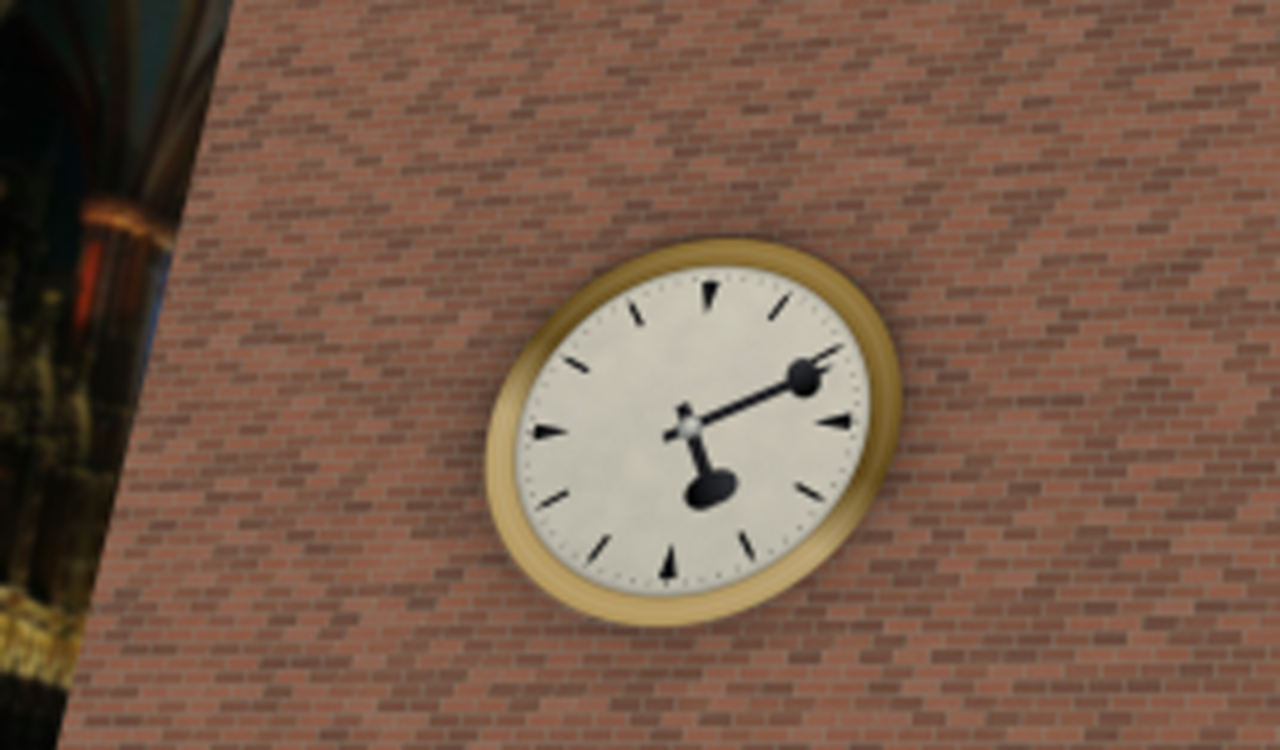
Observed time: 5:11
